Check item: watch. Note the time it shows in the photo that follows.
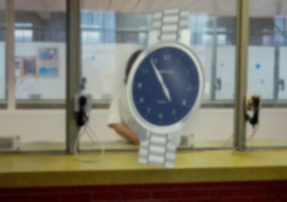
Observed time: 4:54
